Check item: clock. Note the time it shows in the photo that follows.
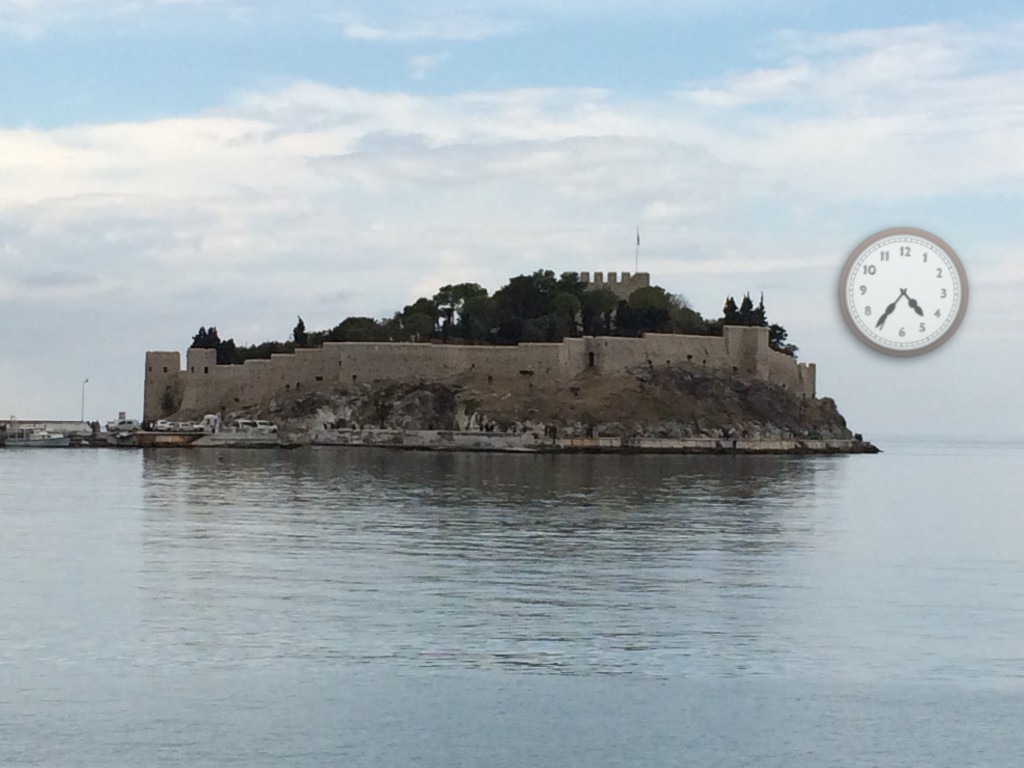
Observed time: 4:36
